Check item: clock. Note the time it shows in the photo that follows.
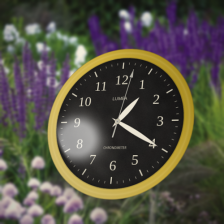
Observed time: 1:20:02
